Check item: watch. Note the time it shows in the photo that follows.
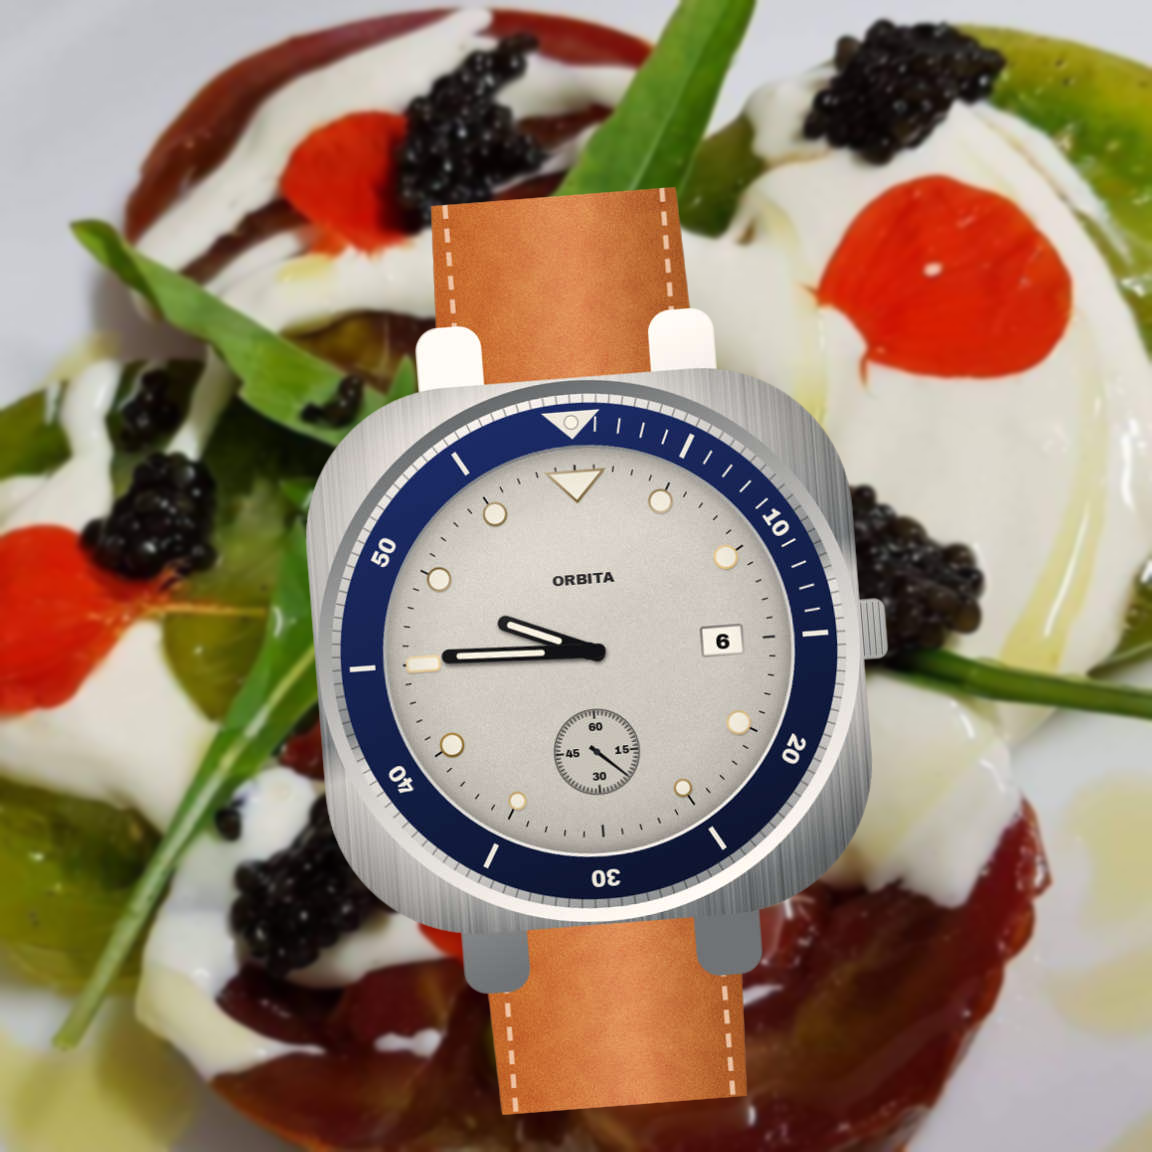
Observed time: 9:45:22
